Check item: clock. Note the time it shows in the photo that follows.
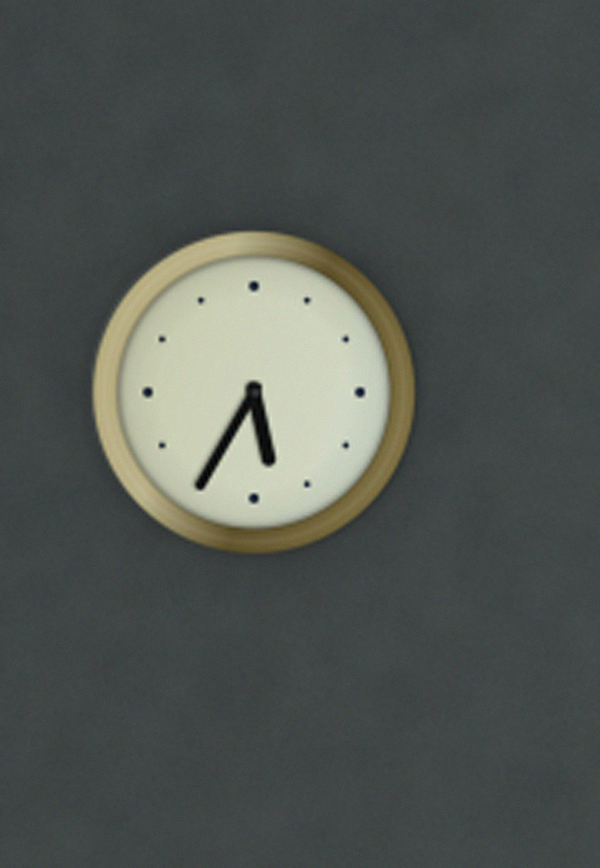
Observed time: 5:35
